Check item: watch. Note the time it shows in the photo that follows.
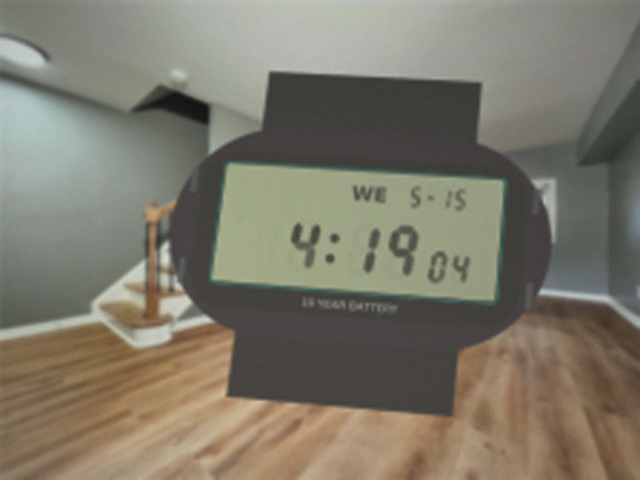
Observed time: 4:19:04
